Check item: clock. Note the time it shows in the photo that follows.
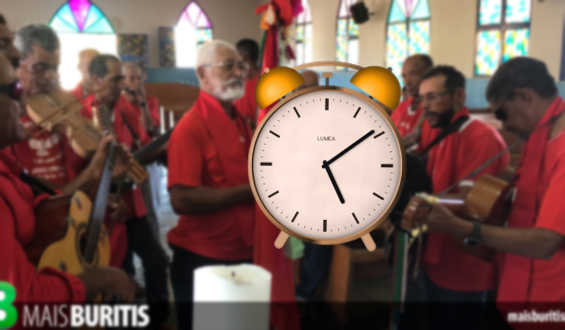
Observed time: 5:09
